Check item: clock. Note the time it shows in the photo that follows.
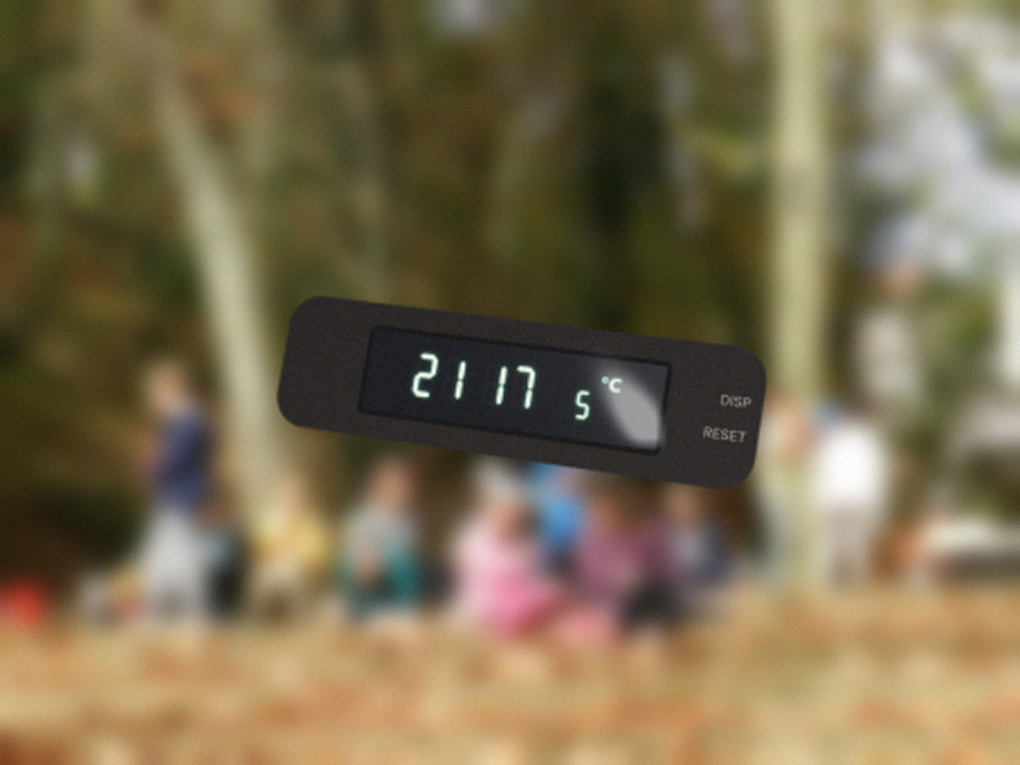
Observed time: 21:17
